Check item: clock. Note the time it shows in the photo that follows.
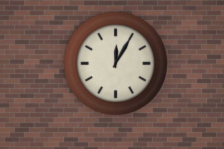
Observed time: 12:05
